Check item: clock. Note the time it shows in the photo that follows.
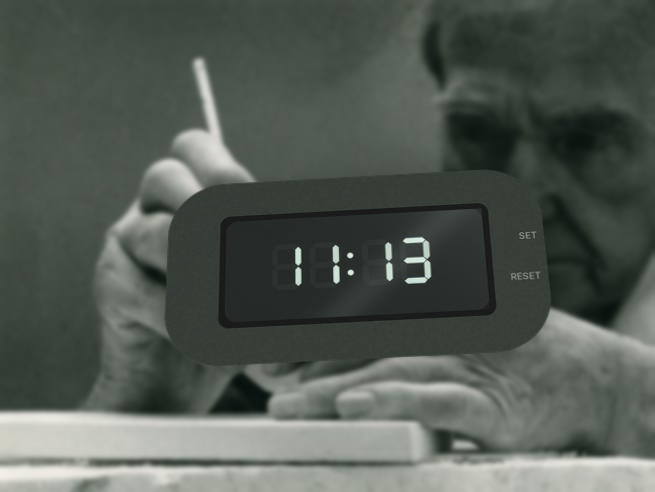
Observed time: 11:13
